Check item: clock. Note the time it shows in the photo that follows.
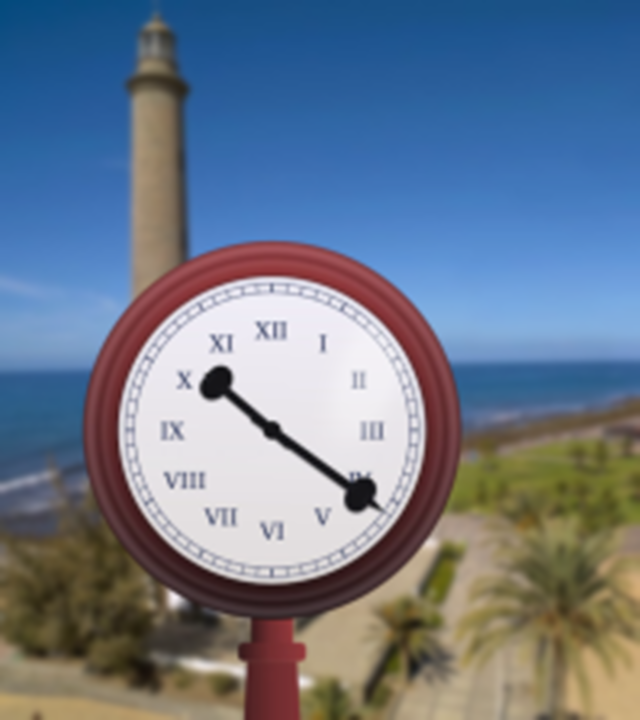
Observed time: 10:21
